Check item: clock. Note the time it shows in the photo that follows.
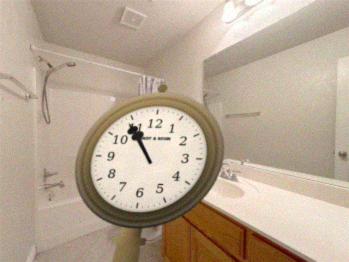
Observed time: 10:54
